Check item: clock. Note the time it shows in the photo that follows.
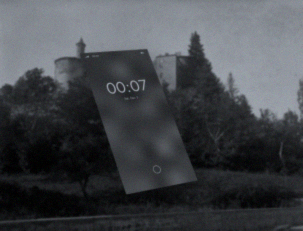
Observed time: 0:07
